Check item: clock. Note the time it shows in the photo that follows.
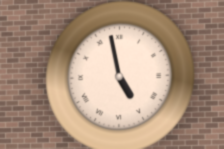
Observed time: 4:58
